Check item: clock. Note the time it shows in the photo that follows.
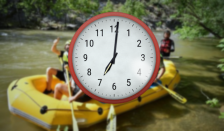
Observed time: 7:01
